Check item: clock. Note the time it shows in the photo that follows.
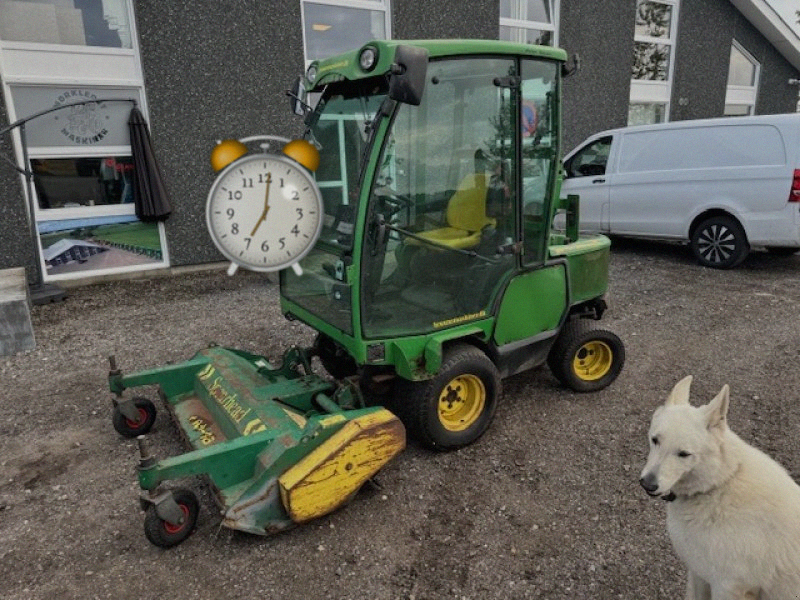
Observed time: 7:01
